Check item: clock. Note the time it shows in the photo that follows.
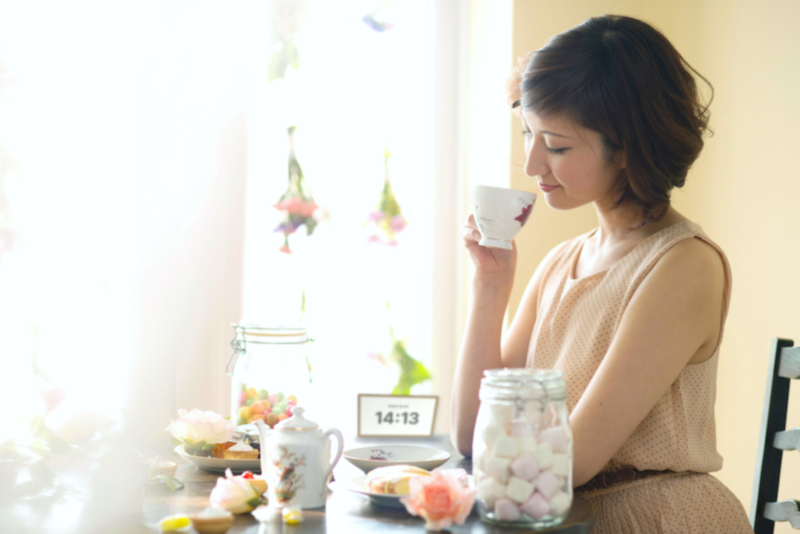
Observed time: 14:13
